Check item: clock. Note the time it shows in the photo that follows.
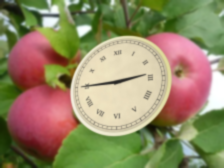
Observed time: 2:45
